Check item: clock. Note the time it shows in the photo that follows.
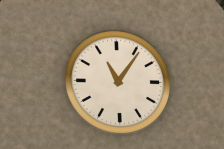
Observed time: 11:06
